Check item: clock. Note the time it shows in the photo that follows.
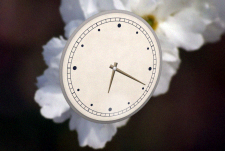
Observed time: 6:19
